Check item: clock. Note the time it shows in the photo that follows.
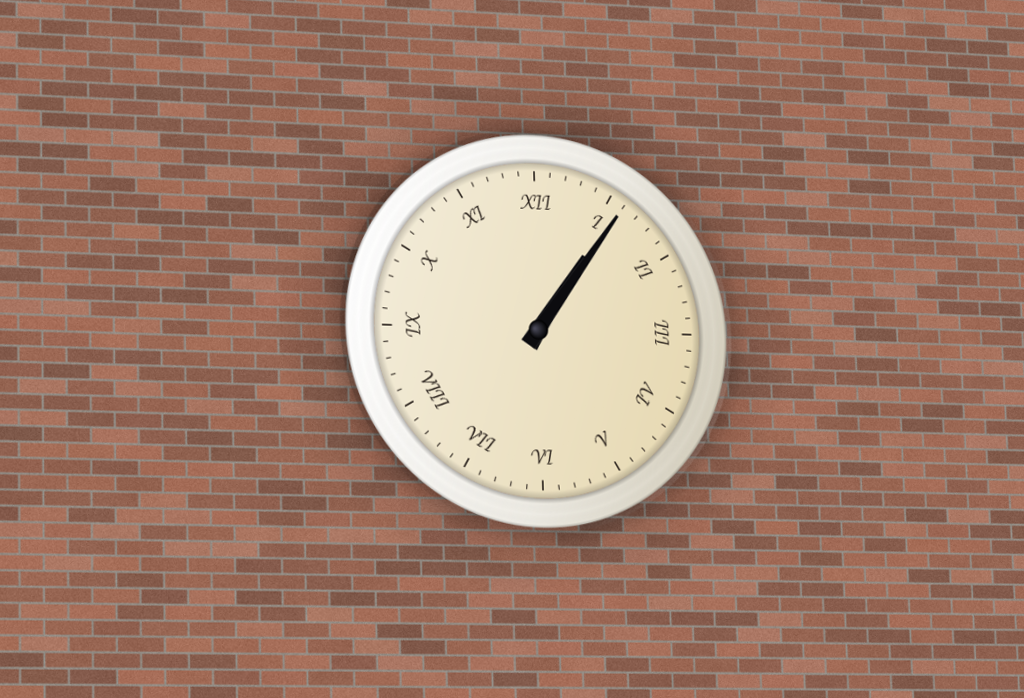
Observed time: 1:06
